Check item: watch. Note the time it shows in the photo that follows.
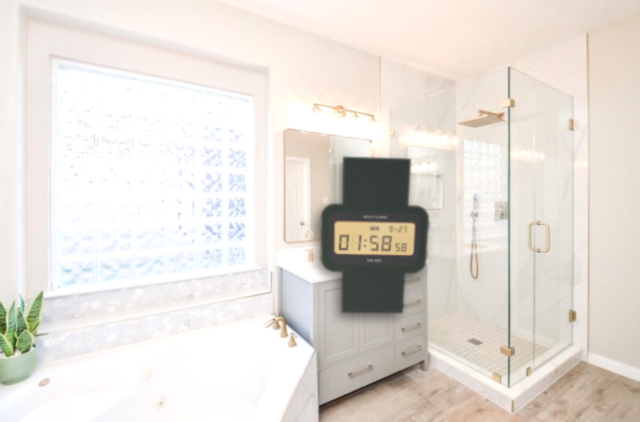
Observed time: 1:58
